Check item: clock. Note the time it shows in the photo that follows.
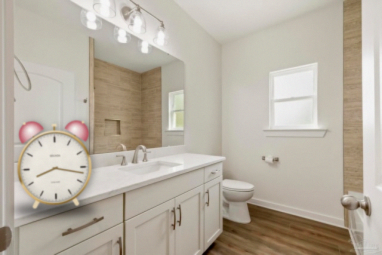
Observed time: 8:17
